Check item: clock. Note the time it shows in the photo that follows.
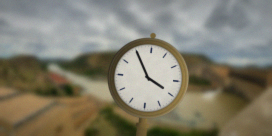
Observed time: 3:55
